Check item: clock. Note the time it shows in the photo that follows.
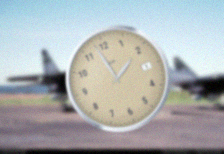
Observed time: 1:58
